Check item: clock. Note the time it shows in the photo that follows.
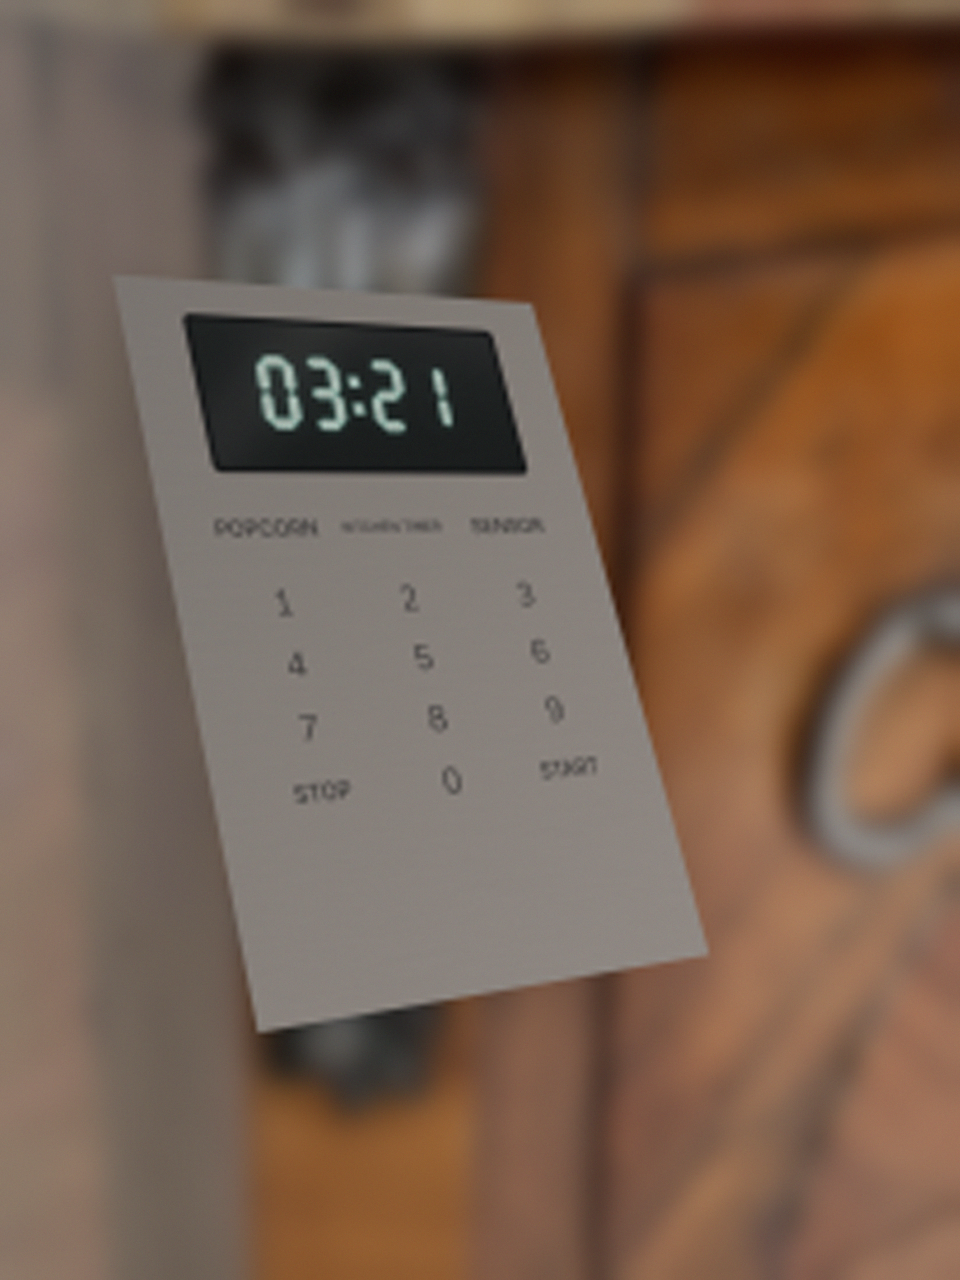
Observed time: 3:21
